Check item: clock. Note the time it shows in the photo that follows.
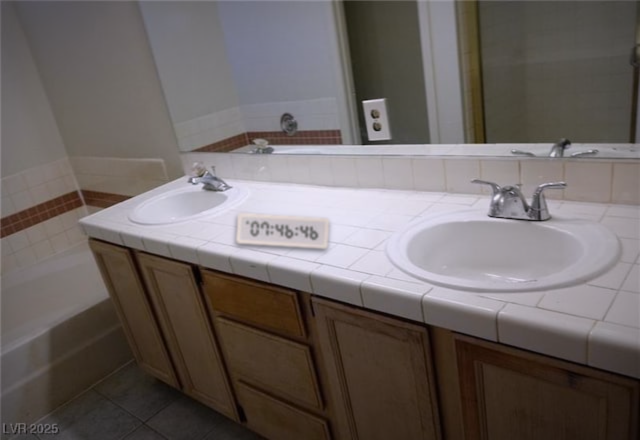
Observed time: 7:46:46
